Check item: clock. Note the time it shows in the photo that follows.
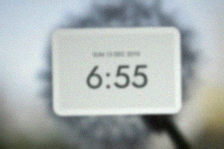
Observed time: 6:55
